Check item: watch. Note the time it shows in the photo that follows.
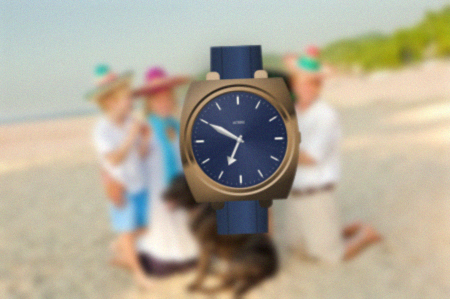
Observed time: 6:50
